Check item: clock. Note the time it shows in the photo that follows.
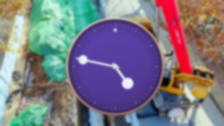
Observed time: 4:47
